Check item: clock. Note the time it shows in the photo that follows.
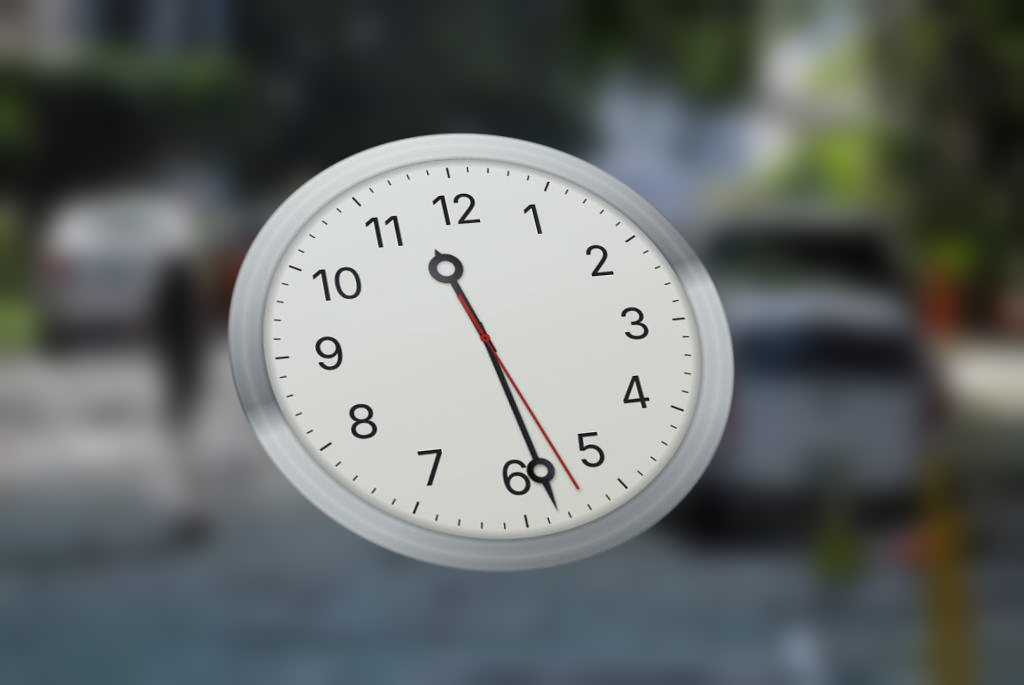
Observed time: 11:28:27
